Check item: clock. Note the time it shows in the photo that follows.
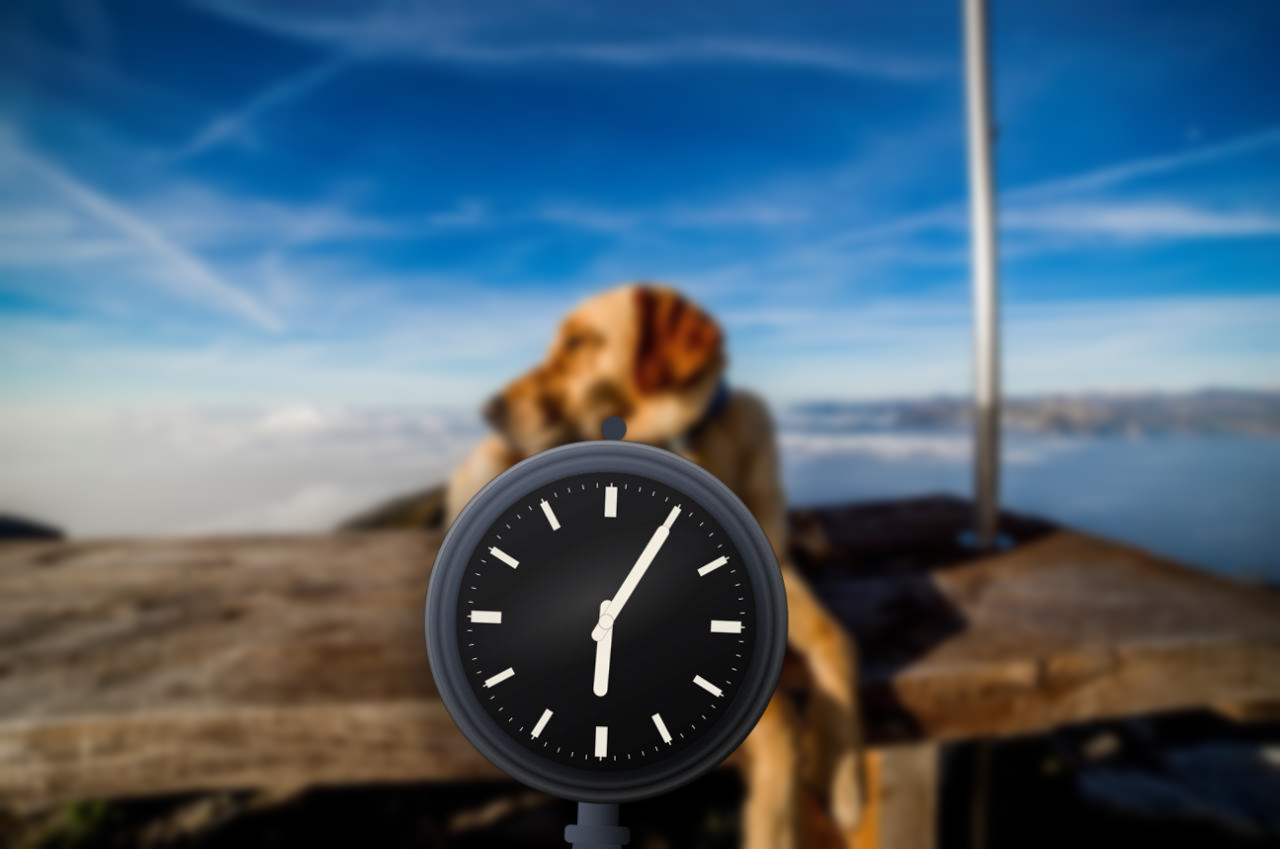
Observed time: 6:05
